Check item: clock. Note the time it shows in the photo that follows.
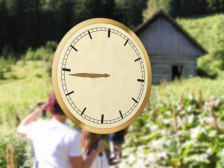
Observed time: 8:44
